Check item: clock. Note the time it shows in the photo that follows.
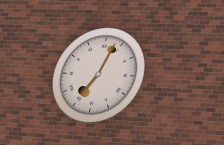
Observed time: 7:03
